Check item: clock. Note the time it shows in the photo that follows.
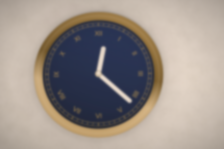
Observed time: 12:22
